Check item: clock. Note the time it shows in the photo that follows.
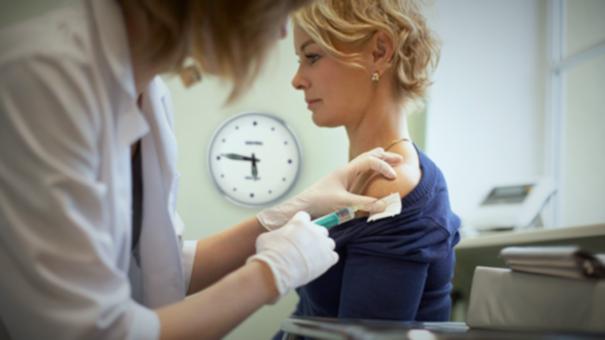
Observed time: 5:46
